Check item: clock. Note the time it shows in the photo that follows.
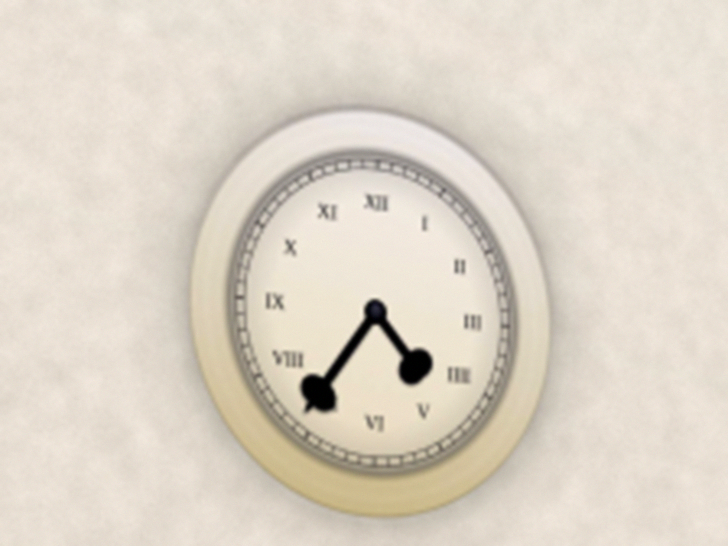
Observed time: 4:36
